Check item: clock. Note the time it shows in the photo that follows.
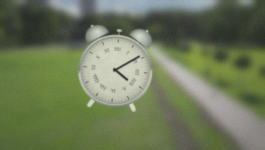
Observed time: 4:09
